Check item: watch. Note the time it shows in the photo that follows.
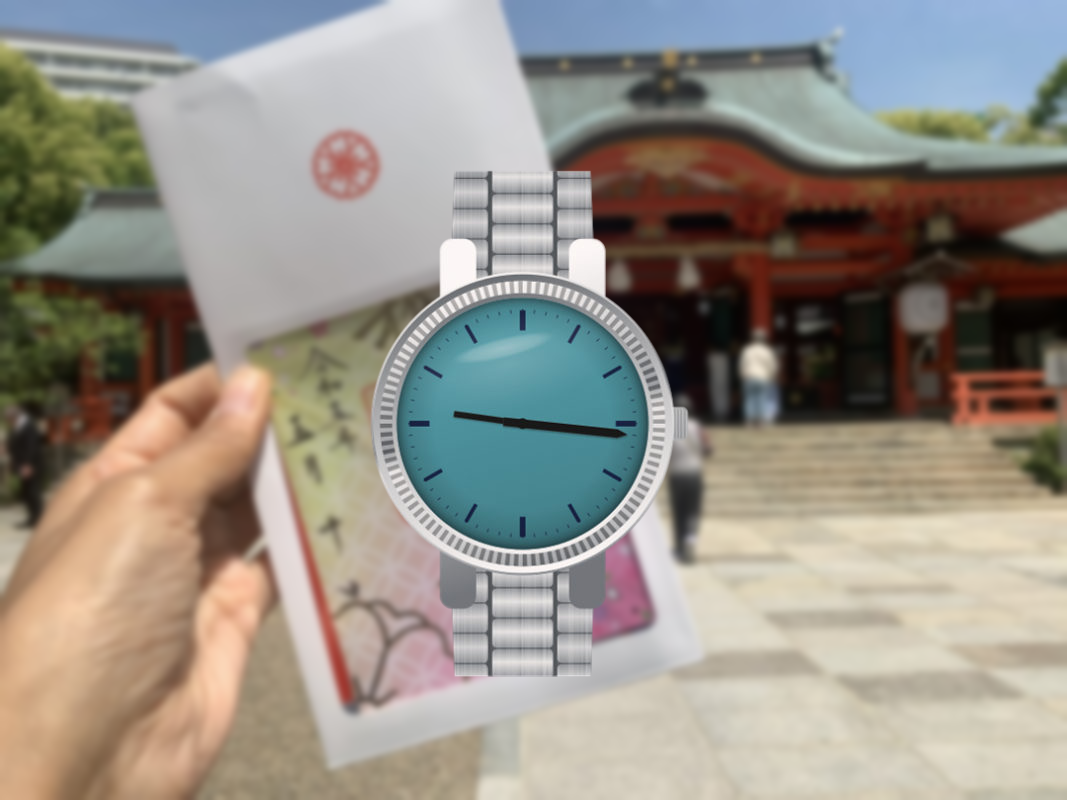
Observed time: 9:16
